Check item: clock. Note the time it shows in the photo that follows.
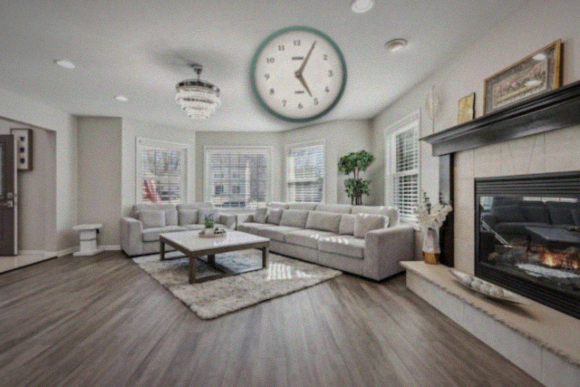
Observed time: 5:05
